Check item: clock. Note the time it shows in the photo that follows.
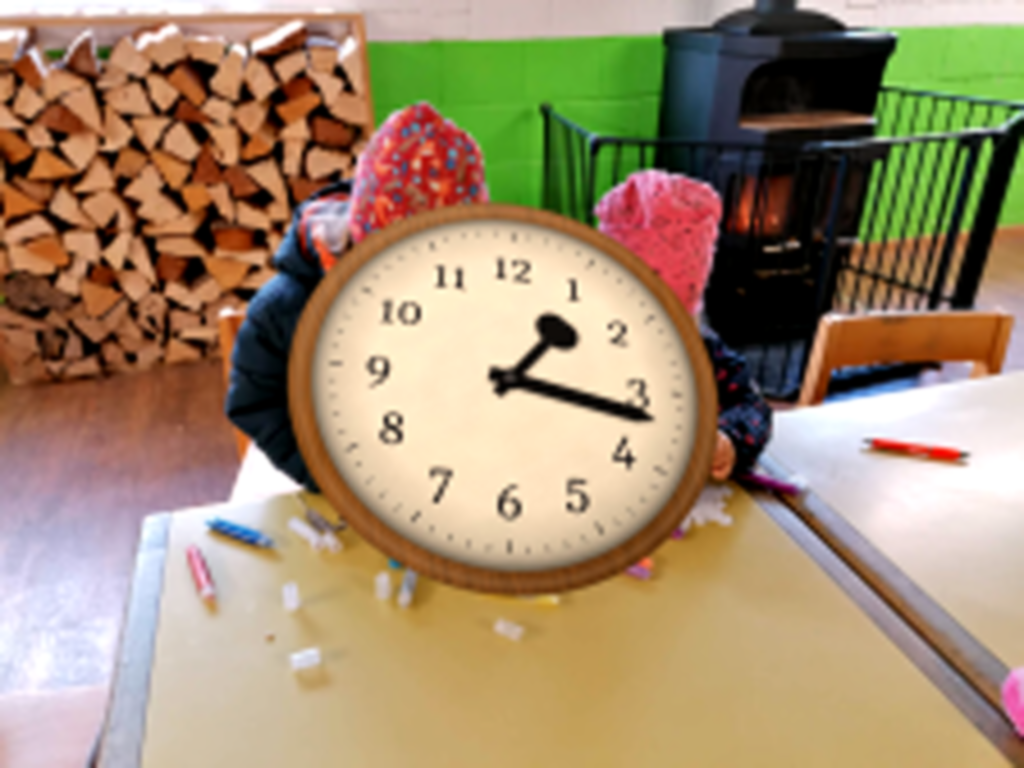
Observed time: 1:17
